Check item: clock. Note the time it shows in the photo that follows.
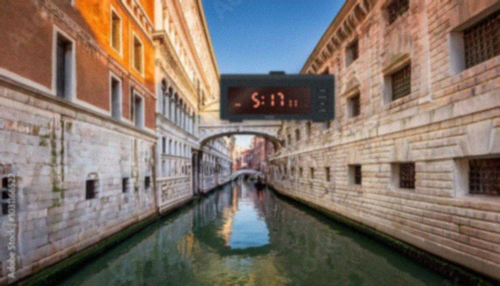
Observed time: 5:17
